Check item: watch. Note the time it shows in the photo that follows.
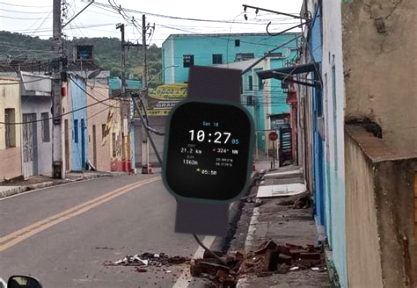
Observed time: 10:27
